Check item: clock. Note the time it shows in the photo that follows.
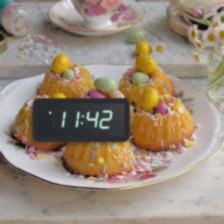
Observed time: 11:42
